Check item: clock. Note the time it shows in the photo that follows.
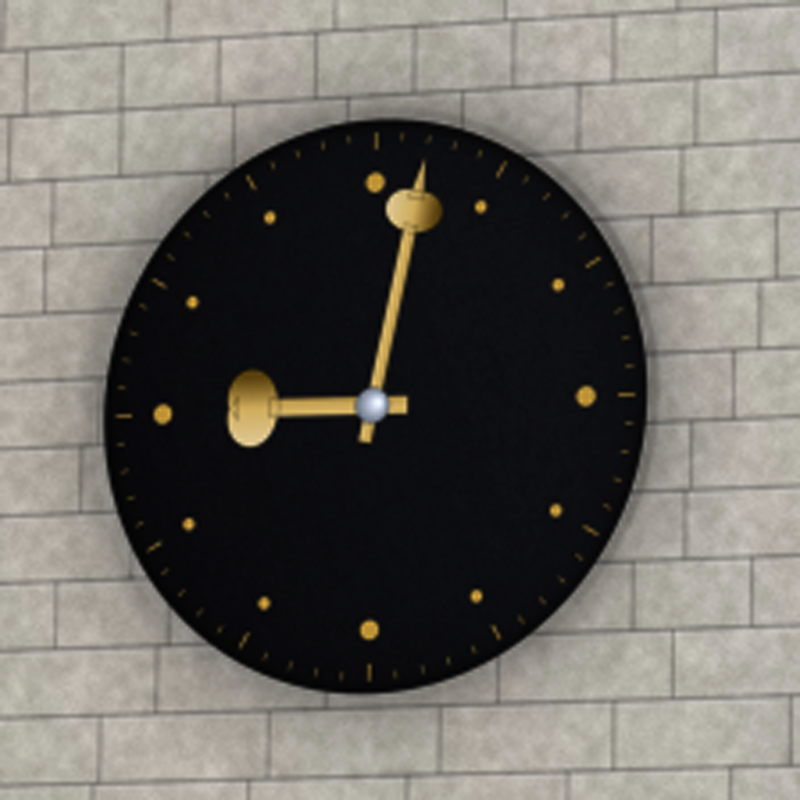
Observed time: 9:02
